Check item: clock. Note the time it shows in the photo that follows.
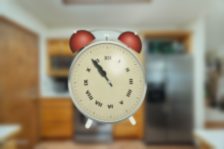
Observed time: 10:54
